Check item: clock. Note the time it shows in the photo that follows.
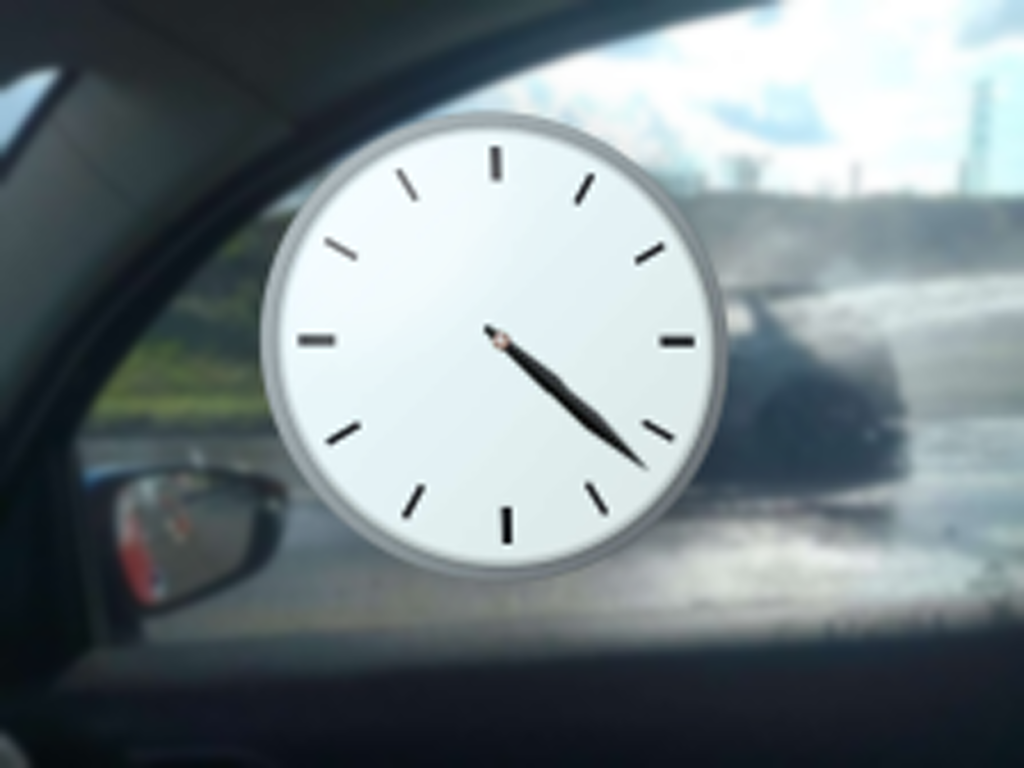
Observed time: 4:22
